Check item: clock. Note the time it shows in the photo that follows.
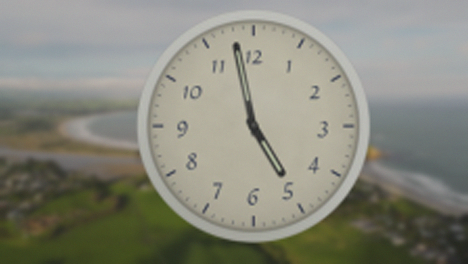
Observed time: 4:58
